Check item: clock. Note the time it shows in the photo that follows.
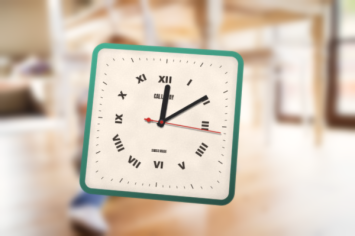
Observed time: 12:09:16
